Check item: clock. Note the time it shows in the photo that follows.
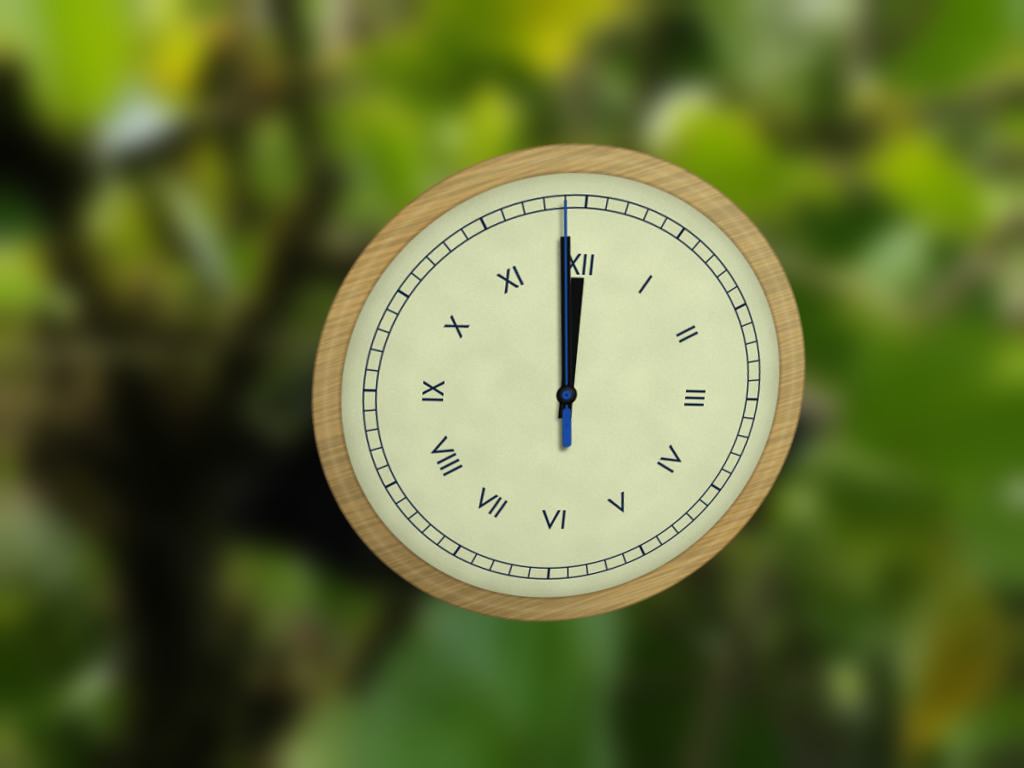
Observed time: 11:58:59
